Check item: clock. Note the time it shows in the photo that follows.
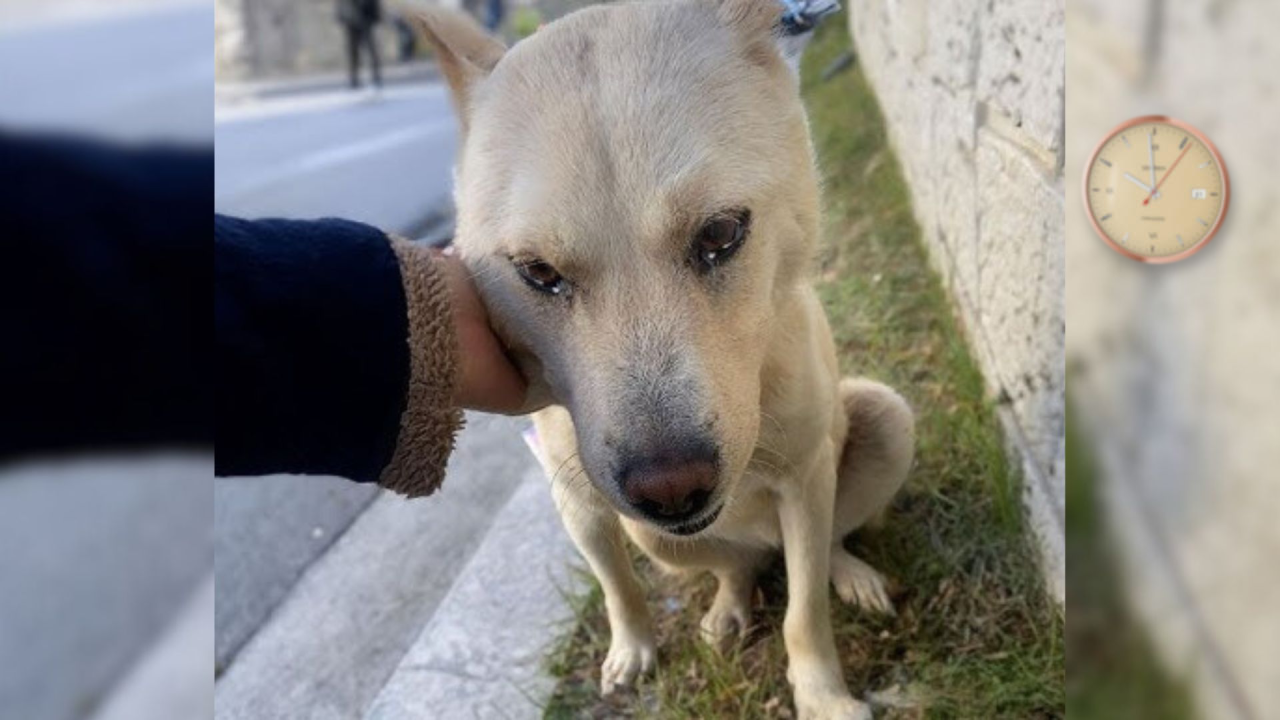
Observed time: 9:59:06
